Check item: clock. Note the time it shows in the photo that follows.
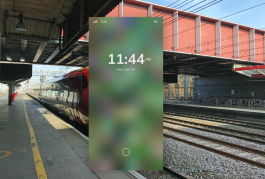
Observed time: 11:44
